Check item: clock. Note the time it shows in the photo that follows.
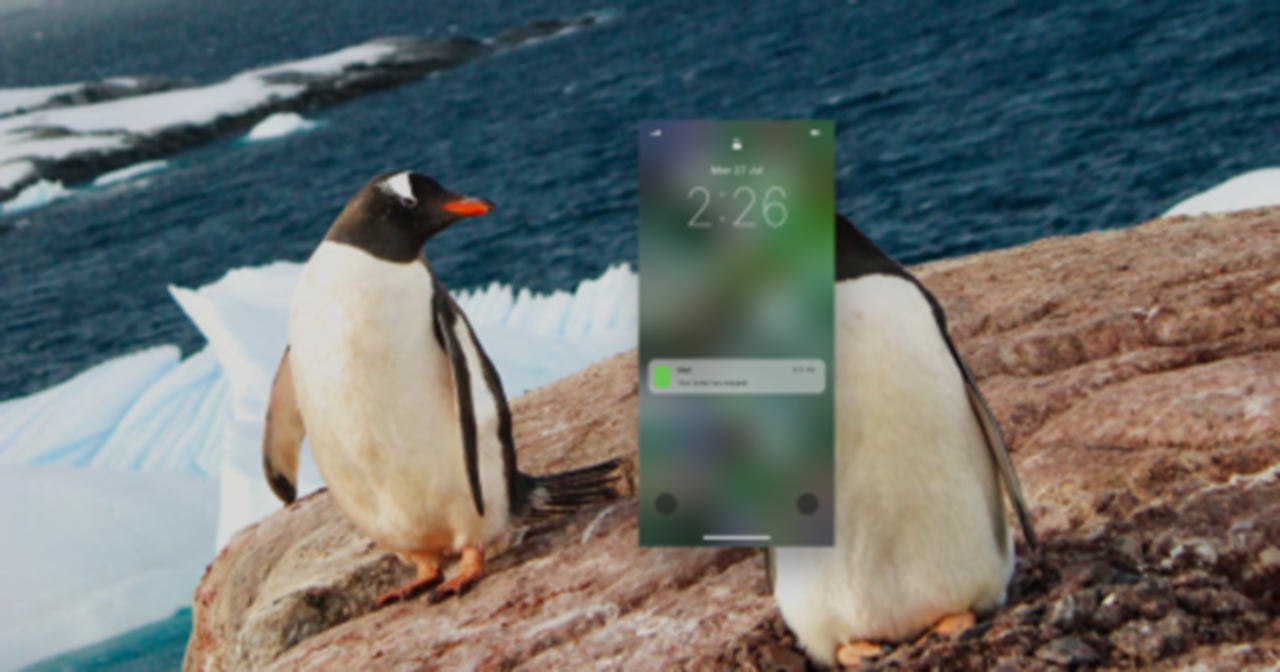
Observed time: 2:26
